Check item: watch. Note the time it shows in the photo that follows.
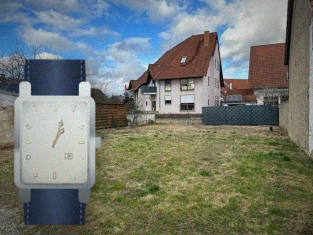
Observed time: 1:03
